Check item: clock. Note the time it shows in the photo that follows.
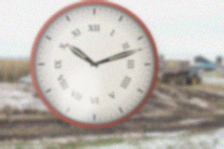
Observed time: 10:12
